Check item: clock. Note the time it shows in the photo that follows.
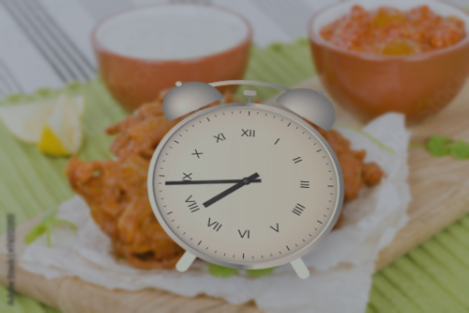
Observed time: 7:44
